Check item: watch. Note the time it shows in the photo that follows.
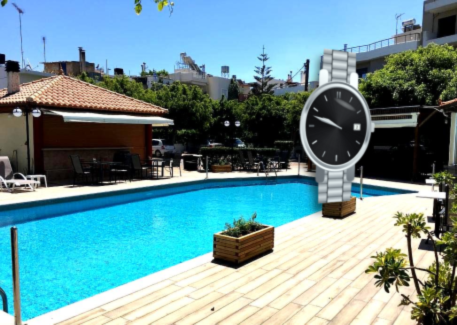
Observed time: 9:48
